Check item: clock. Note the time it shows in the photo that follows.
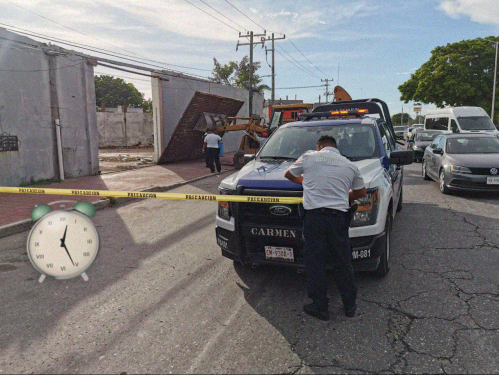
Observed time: 12:26
